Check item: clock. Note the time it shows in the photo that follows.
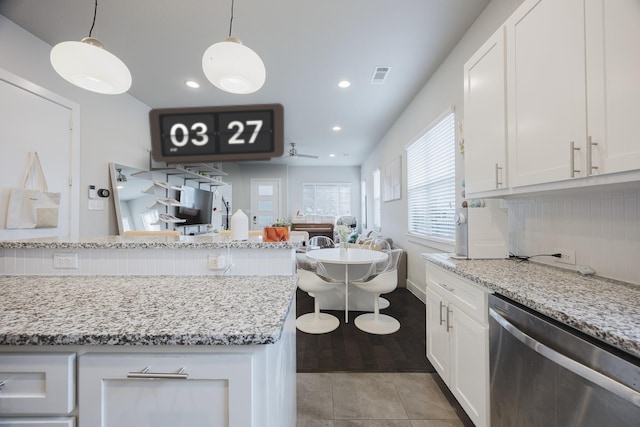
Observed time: 3:27
